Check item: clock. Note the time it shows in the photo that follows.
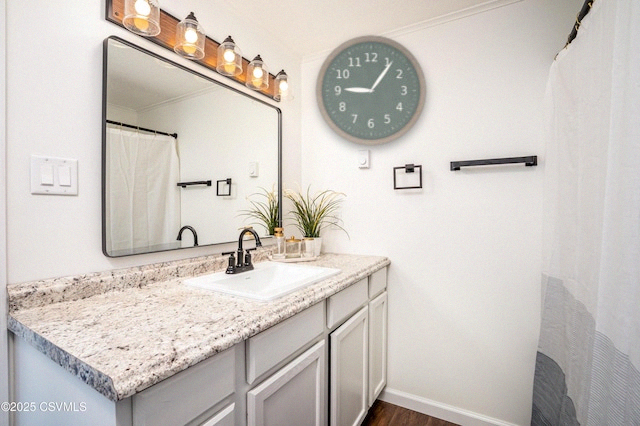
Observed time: 9:06
